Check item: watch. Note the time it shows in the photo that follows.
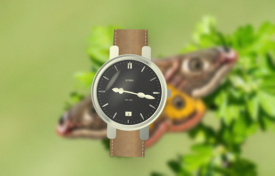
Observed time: 9:17
